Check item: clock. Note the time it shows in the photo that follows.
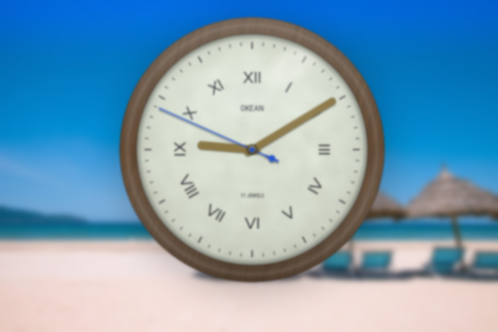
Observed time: 9:09:49
